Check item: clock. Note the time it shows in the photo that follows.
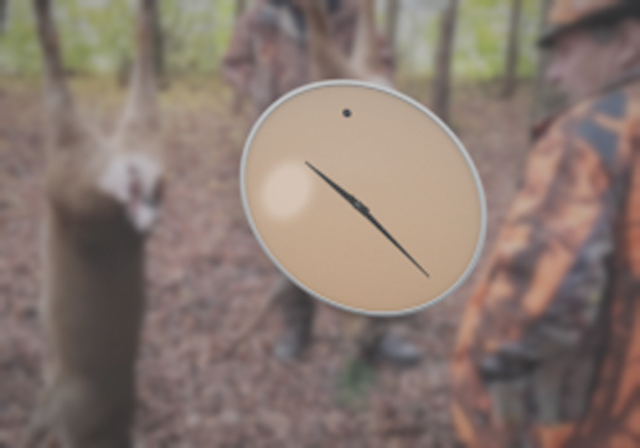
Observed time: 10:23
